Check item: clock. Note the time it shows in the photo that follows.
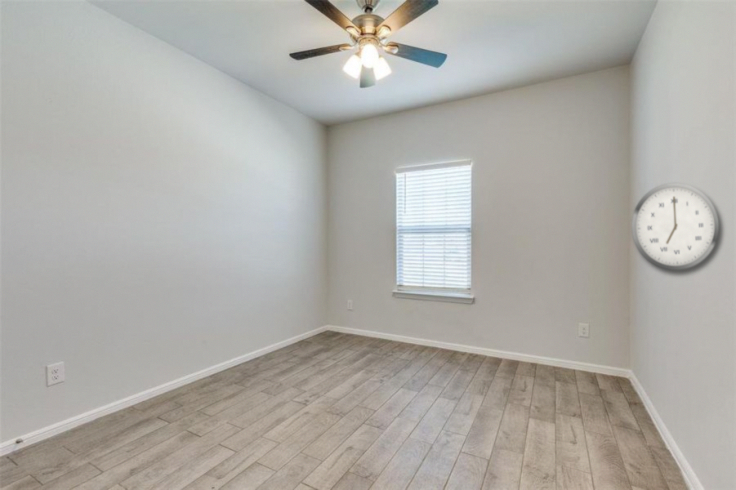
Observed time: 7:00
